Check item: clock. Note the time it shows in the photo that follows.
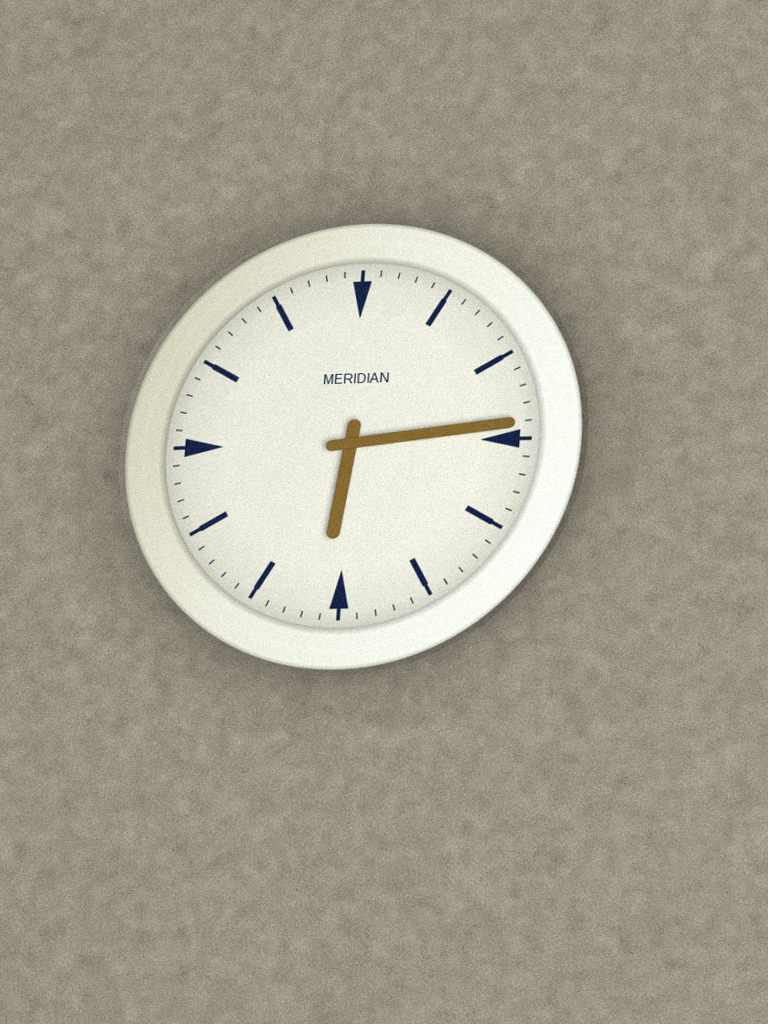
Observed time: 6:14
